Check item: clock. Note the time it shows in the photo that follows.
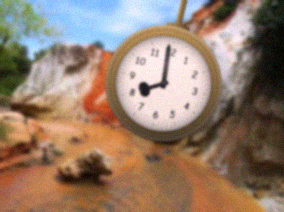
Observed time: 7:59
